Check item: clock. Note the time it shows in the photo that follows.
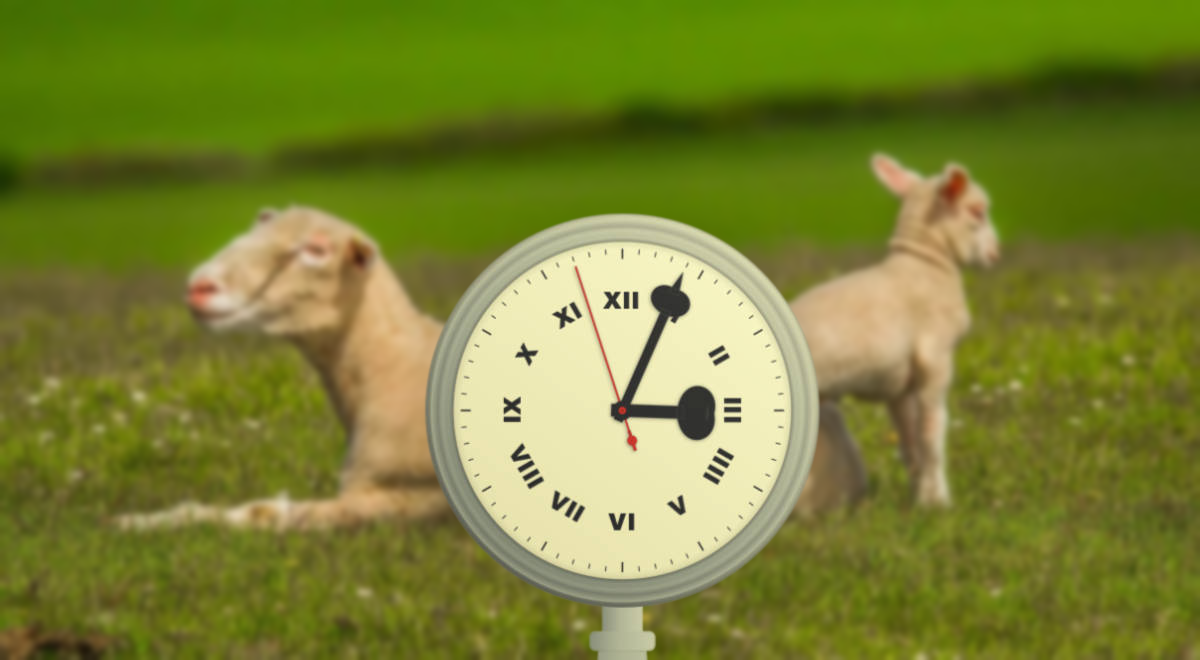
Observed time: 3:03:57
